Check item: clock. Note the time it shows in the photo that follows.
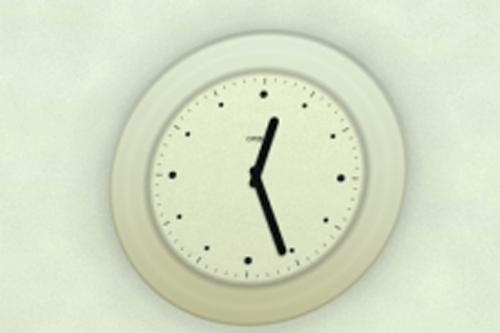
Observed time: 12:26
